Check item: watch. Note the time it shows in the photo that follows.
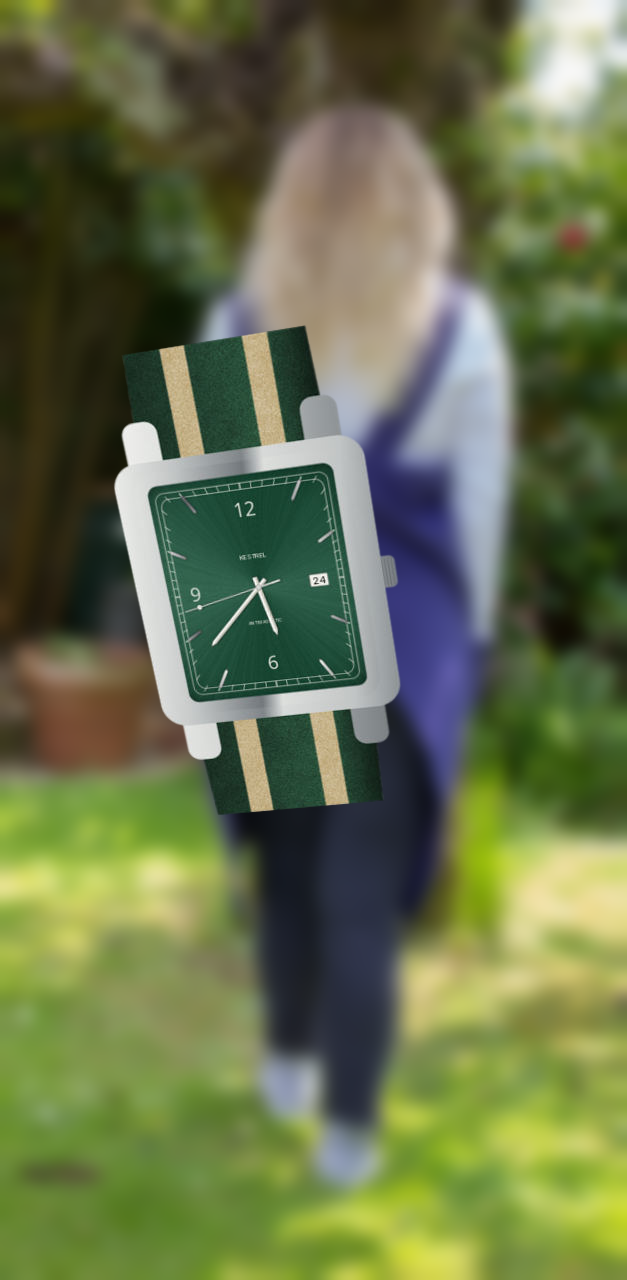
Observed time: 5:37:43
